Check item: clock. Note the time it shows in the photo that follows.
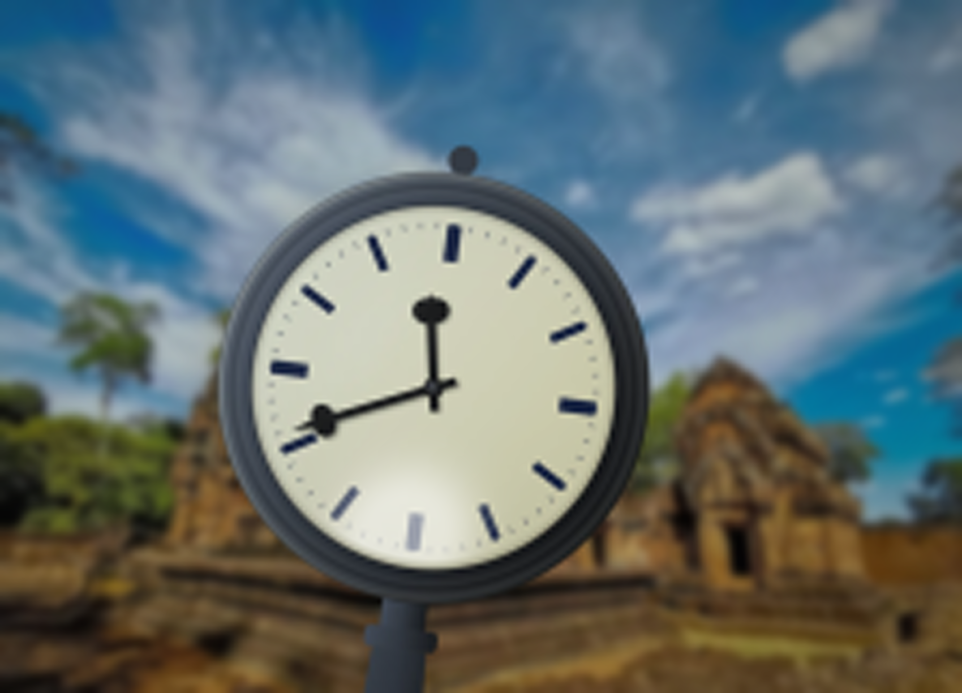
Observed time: 11:41
